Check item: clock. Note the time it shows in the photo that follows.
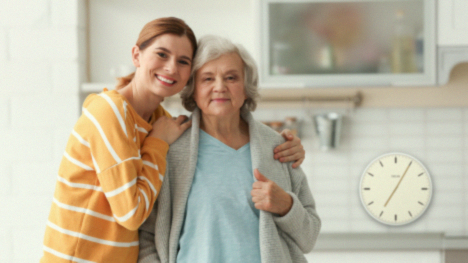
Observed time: 7:05
